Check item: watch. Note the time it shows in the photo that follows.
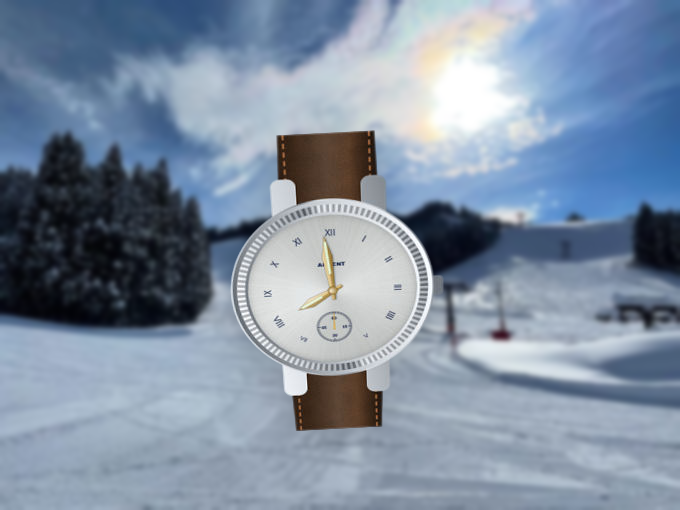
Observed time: 7:59
